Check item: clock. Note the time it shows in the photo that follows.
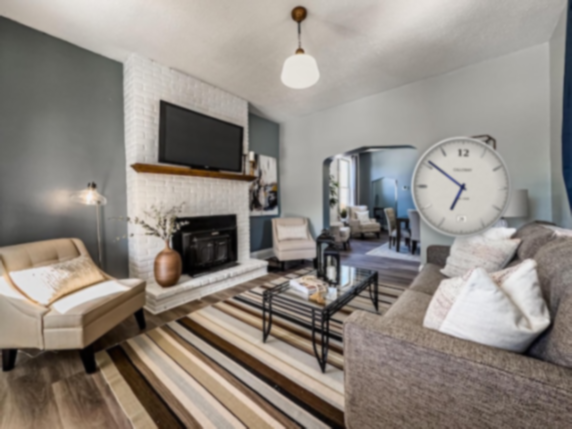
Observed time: 6:51
